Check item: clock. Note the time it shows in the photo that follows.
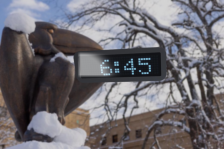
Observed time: 6:45
